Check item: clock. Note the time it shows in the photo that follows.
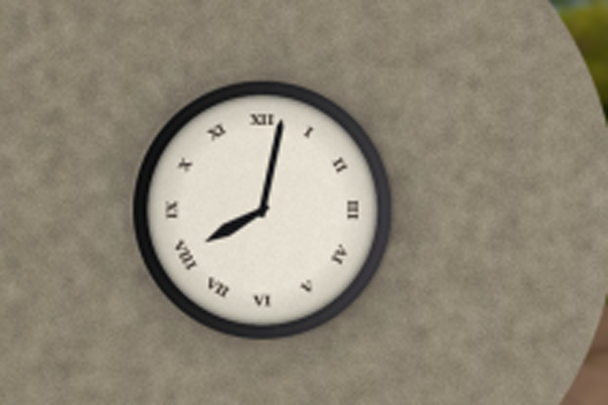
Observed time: 8:02
